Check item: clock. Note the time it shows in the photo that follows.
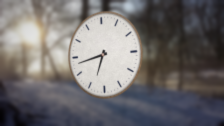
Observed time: 6:43
